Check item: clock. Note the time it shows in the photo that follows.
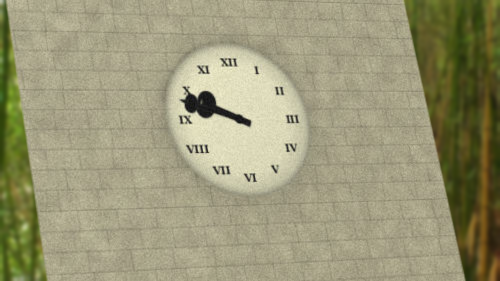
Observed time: 9:48
